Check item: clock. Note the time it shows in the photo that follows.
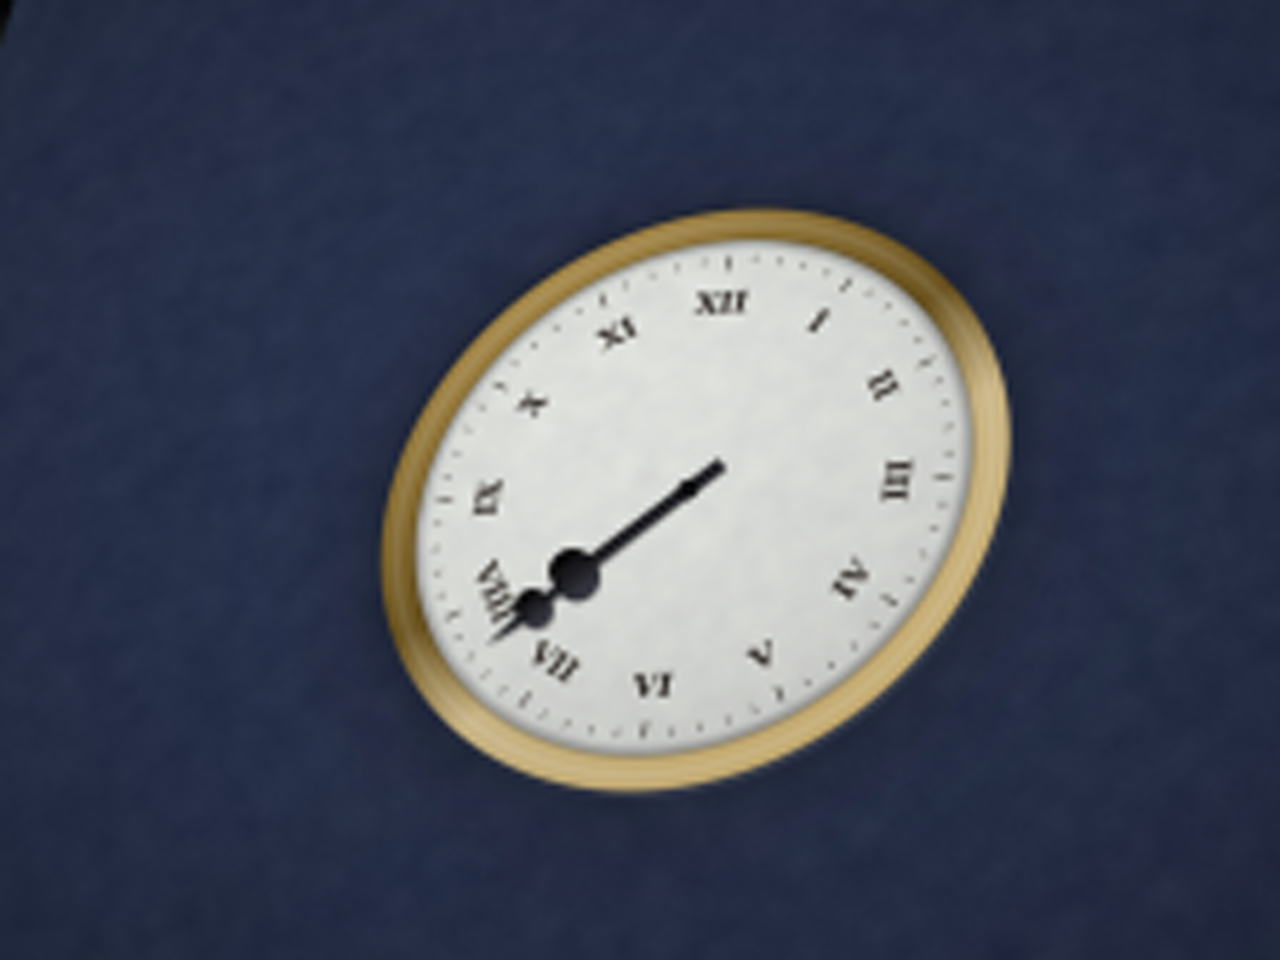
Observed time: 7:38
